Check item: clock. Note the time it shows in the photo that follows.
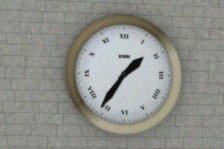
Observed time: 1:36
